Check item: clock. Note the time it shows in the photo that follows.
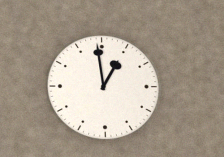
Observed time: 12:59
